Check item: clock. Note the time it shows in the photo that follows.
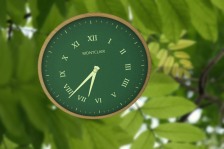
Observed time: 6:38
